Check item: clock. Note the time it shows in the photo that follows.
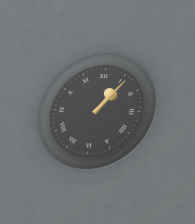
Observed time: 1:06
